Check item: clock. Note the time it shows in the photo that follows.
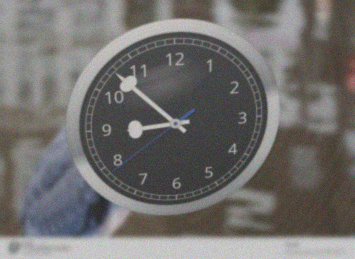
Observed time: 8:52:39
